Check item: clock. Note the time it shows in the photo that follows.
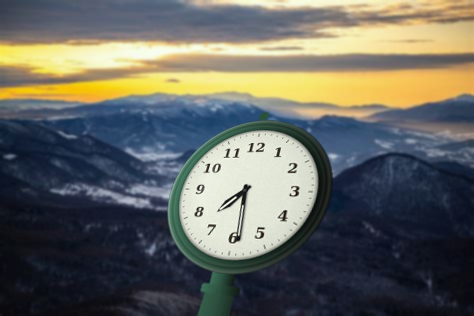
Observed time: 7:29
